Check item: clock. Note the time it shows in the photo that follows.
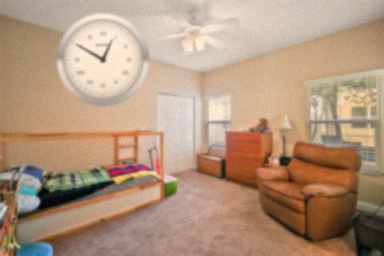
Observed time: 12:50
